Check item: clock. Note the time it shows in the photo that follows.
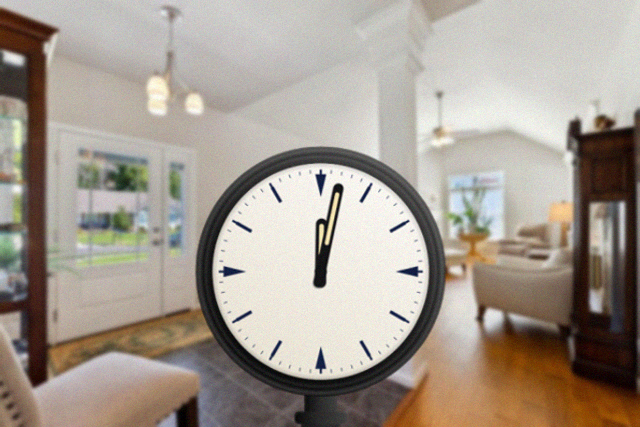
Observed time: 12:02
